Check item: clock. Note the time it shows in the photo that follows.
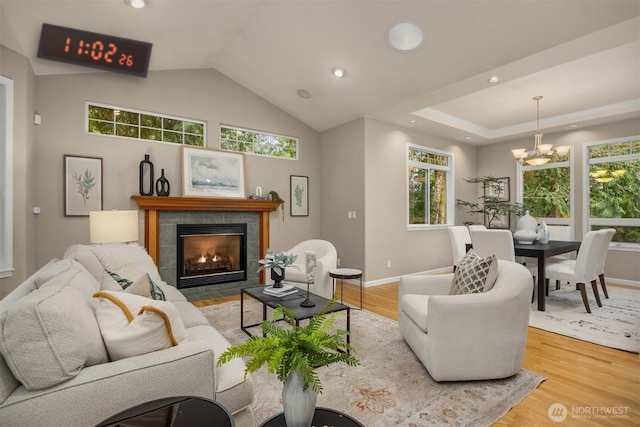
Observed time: 11:02:26
